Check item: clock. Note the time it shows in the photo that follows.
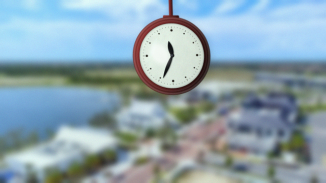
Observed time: 11:34
